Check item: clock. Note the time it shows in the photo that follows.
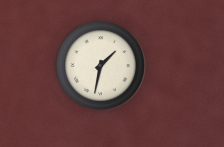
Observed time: 1:32
